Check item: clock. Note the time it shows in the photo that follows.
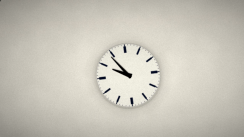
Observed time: 9:54
